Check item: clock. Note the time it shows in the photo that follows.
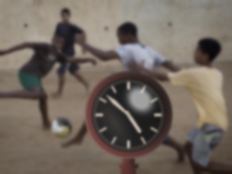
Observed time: 4:52
